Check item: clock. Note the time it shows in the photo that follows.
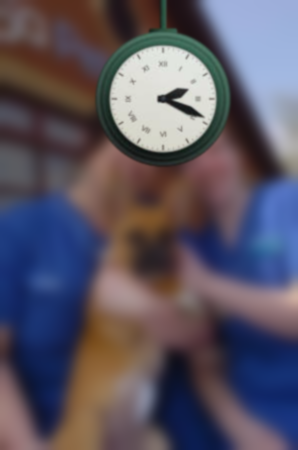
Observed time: 2:19
